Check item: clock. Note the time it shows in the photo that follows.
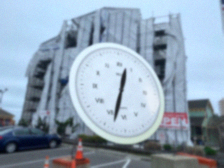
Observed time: 12:33
